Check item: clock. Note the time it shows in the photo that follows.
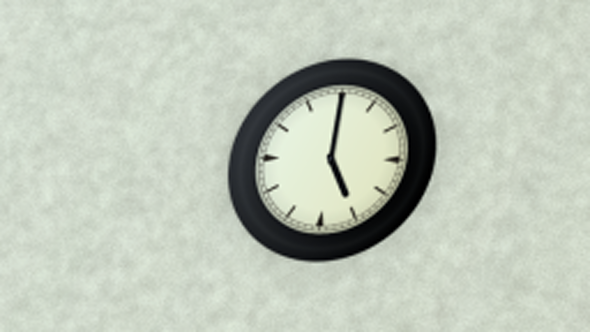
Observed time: 5:00
